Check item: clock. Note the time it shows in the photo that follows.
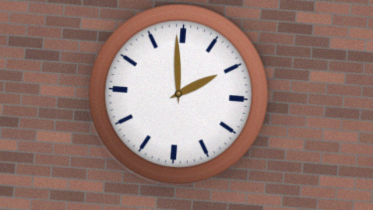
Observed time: 1:59
